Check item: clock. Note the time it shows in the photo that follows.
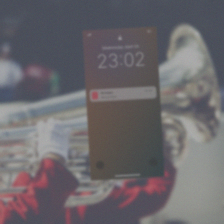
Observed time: 23:02
